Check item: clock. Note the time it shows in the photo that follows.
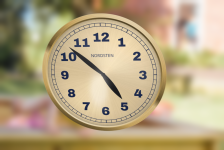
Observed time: 4:52
